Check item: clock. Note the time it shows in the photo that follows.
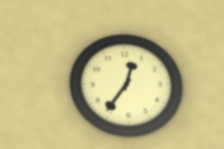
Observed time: 12:36
